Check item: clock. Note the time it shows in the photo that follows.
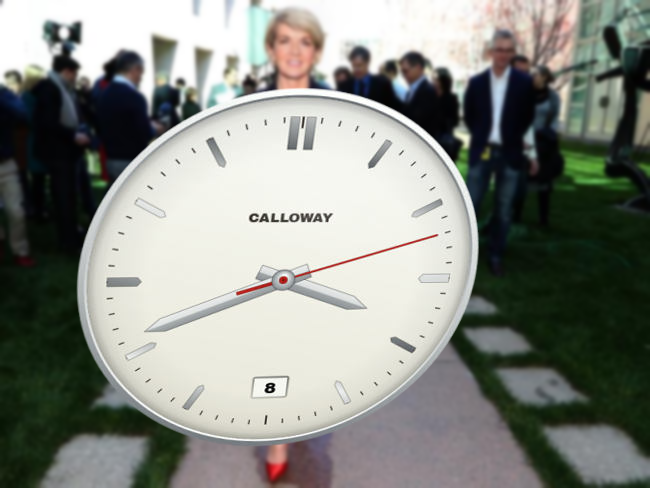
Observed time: 3:41:12
